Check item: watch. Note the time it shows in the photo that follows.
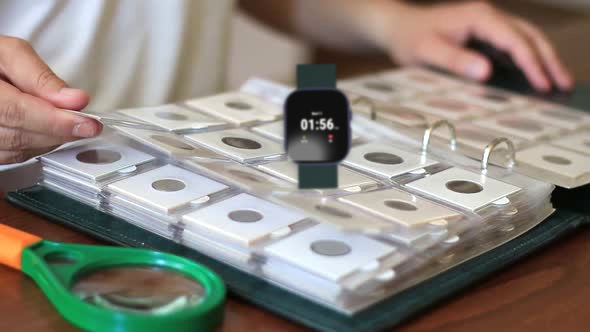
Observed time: 1:56
